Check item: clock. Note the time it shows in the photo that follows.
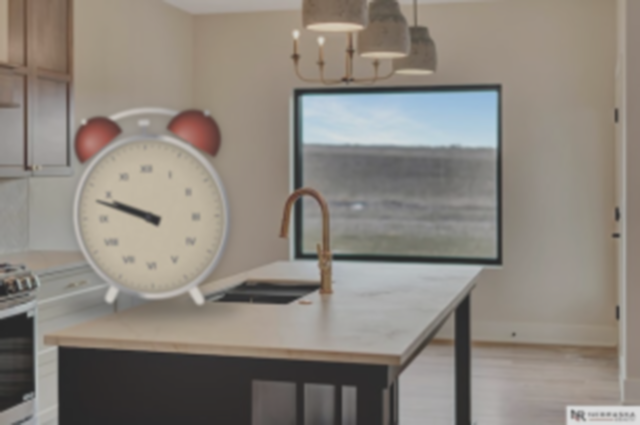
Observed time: 9:48
